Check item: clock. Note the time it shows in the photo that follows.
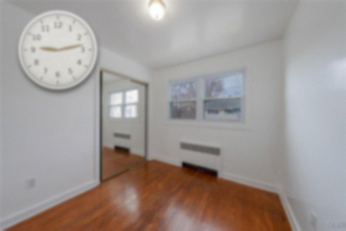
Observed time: 9:13
